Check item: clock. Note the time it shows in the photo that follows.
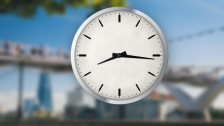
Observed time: 8:16
